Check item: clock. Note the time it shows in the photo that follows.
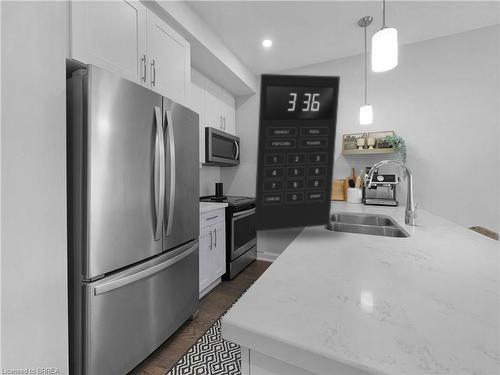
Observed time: 3:36
